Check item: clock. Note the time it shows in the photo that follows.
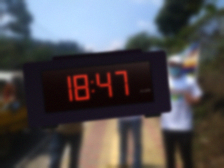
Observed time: 18:47
